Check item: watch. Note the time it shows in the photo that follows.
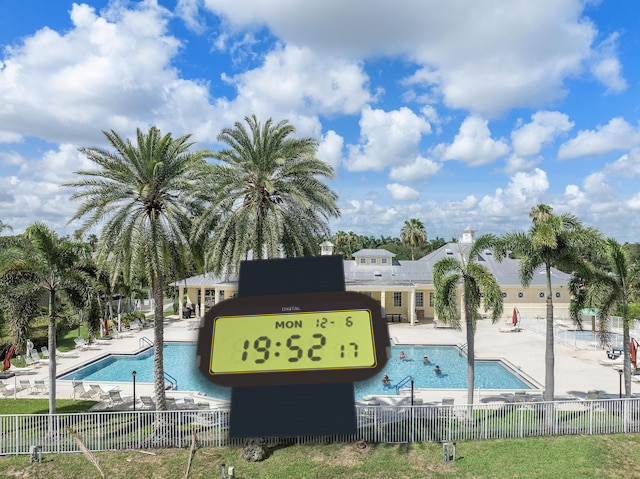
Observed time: 19:52:17
